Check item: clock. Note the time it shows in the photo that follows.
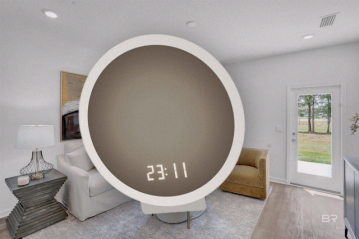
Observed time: 23:11
